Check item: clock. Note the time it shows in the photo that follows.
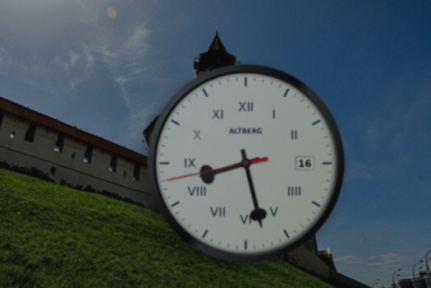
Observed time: 8:27:43
